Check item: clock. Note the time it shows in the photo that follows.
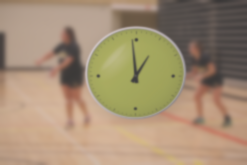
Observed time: 12:59
